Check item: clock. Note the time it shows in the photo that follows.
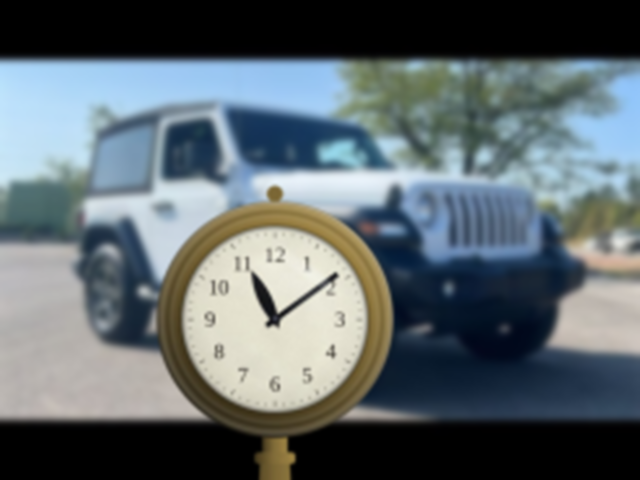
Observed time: 11:09
